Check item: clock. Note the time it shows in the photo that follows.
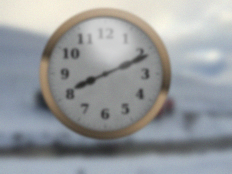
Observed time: 8:11
